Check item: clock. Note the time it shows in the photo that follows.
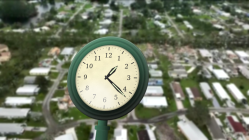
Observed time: 1:22
